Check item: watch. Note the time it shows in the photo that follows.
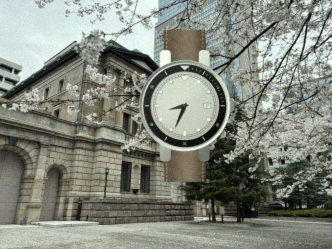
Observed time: 8:34
